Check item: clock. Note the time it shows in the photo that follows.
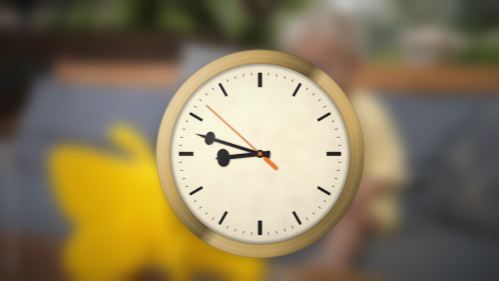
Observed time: 8:47:52
